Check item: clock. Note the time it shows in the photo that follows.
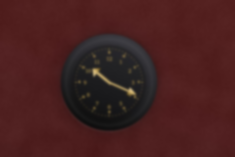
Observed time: 10:19
